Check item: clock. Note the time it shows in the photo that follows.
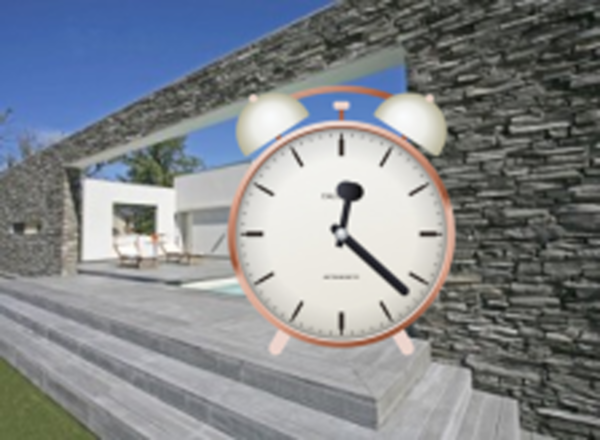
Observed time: 12:22
